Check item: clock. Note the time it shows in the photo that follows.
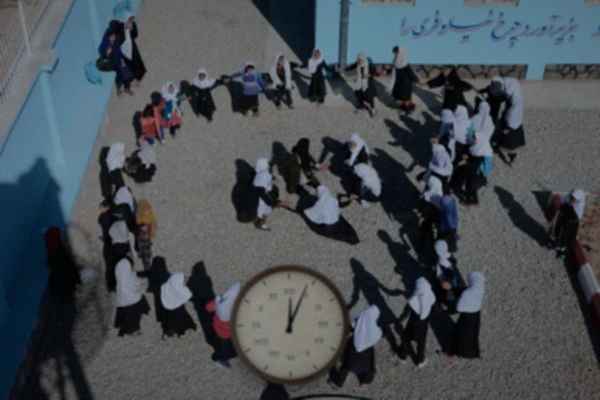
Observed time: 12:04
